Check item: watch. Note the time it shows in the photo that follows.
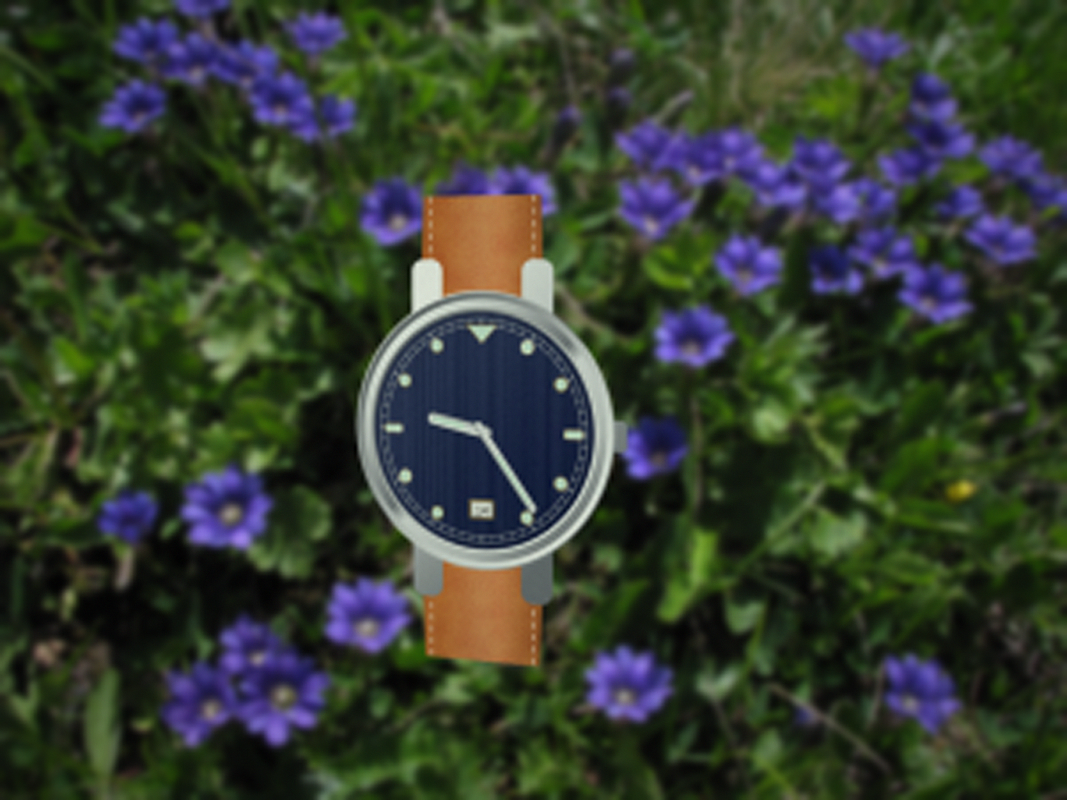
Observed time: 9:24
